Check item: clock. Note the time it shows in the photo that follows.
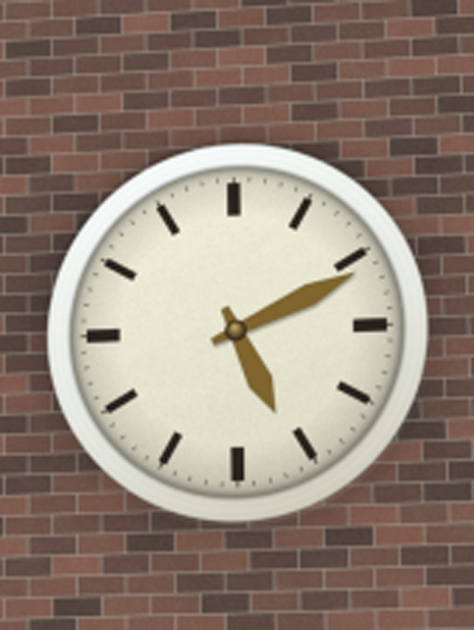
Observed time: 5:11
